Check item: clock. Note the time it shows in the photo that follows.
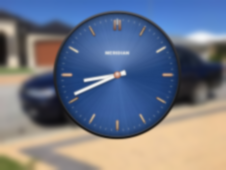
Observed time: 8:41
